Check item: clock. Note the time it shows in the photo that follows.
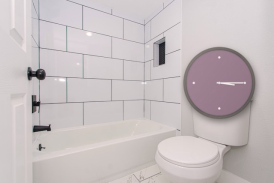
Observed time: 3:15
